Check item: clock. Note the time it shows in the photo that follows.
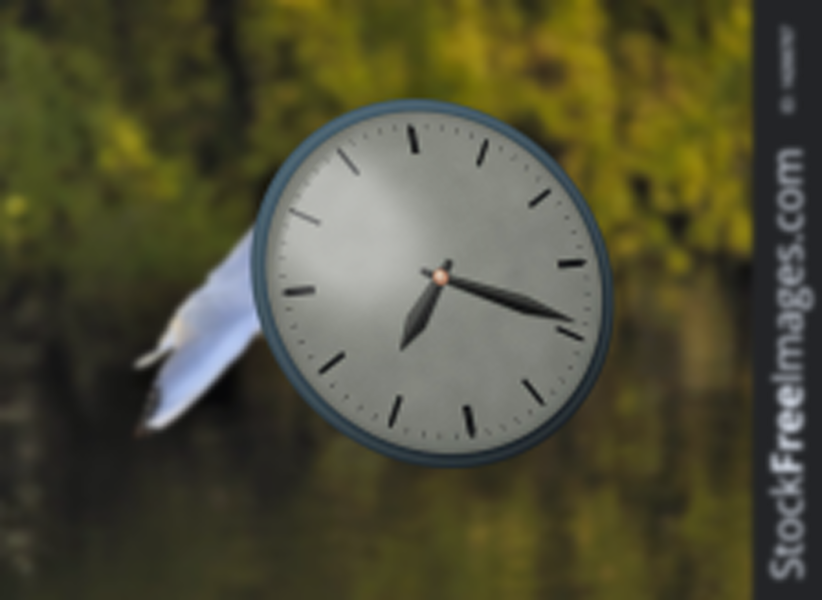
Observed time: 7:19
